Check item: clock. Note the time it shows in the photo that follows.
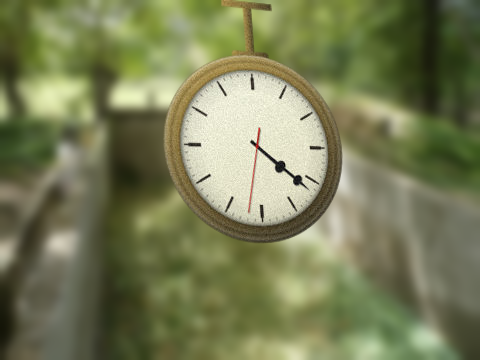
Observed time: 4:21:32
